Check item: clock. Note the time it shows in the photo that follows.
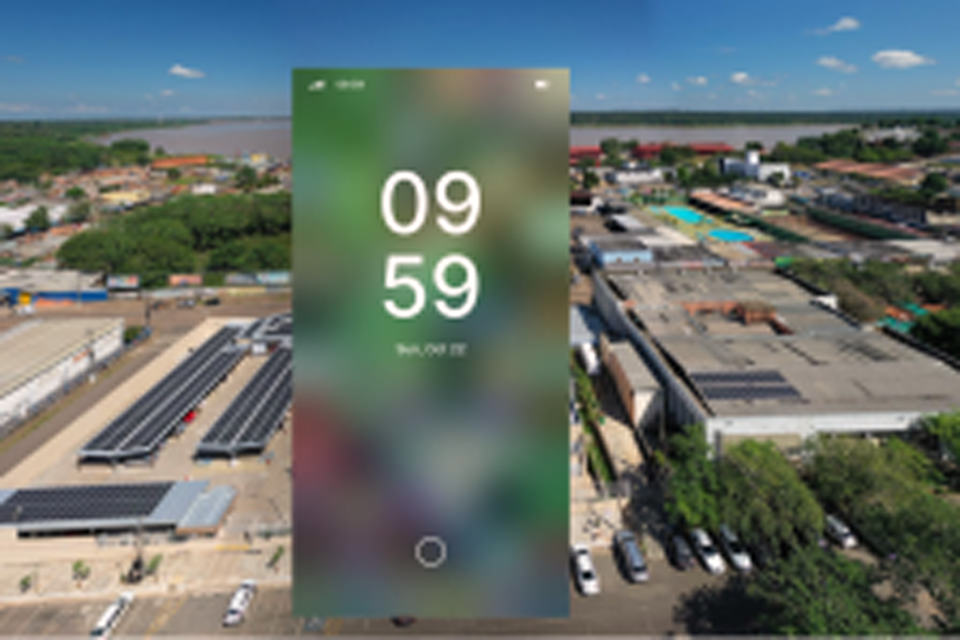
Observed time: 9:59
